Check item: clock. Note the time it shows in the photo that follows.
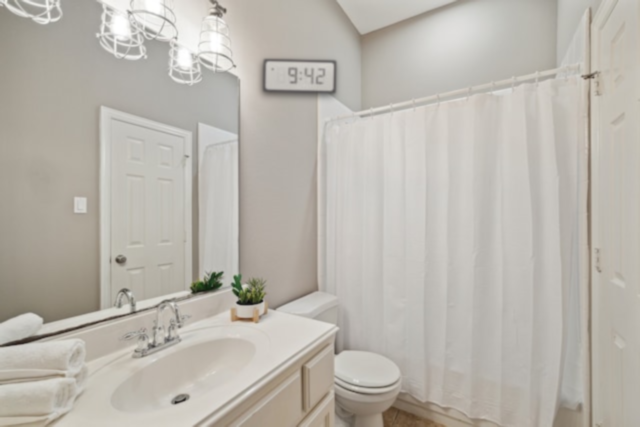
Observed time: 9:42
